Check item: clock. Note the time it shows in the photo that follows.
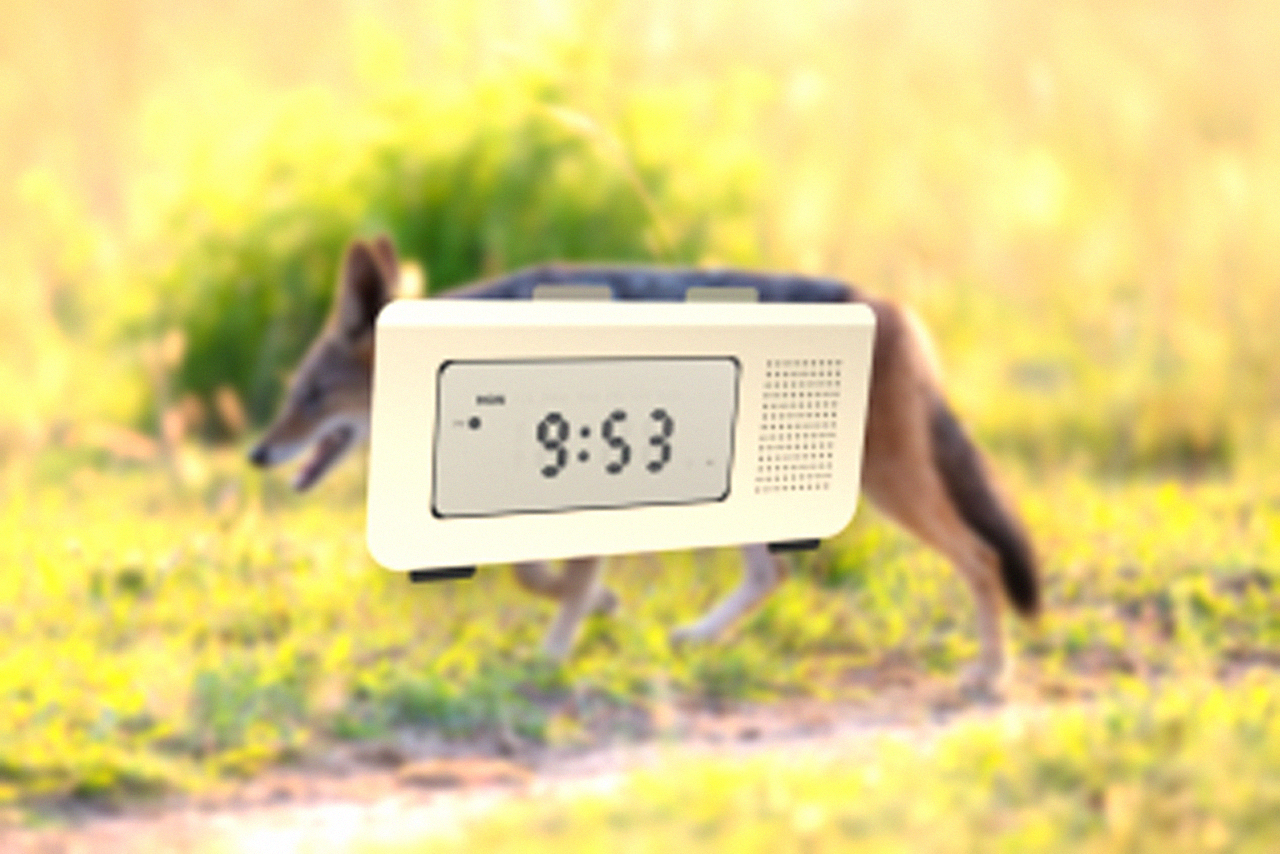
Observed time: 9:53
